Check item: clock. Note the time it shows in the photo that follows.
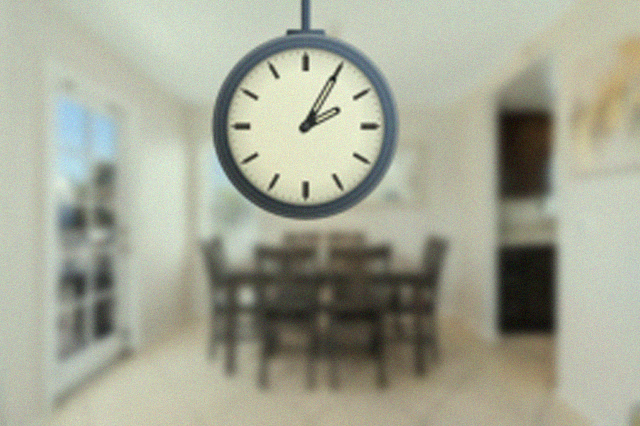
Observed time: 2:05
